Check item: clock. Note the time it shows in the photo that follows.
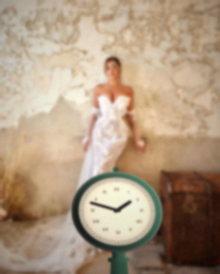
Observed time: 1:48
